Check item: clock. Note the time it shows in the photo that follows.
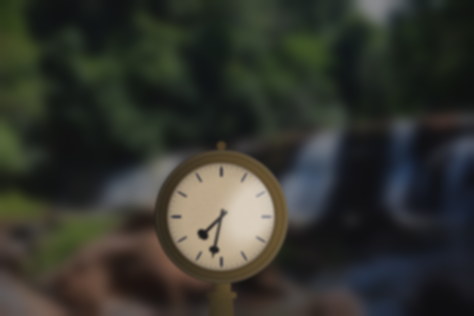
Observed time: 7:32
